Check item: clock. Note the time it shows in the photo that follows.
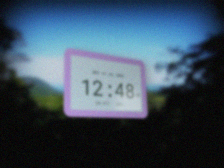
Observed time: 12:48
